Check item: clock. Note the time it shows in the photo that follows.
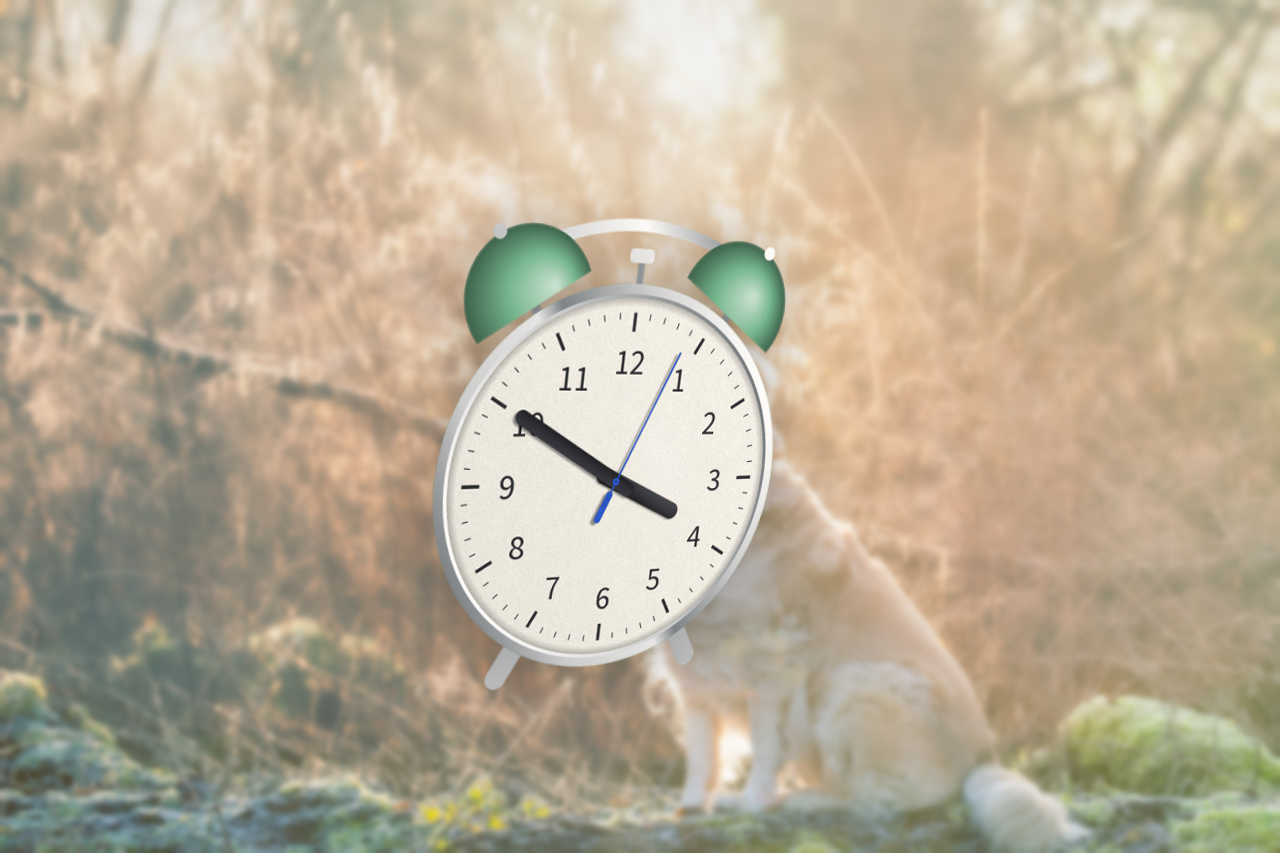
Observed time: 3:50:04
